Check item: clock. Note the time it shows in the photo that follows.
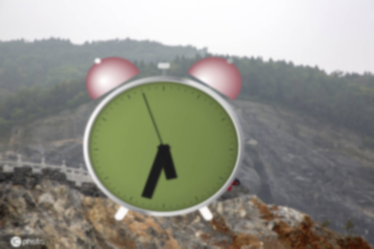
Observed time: 5:32:57
